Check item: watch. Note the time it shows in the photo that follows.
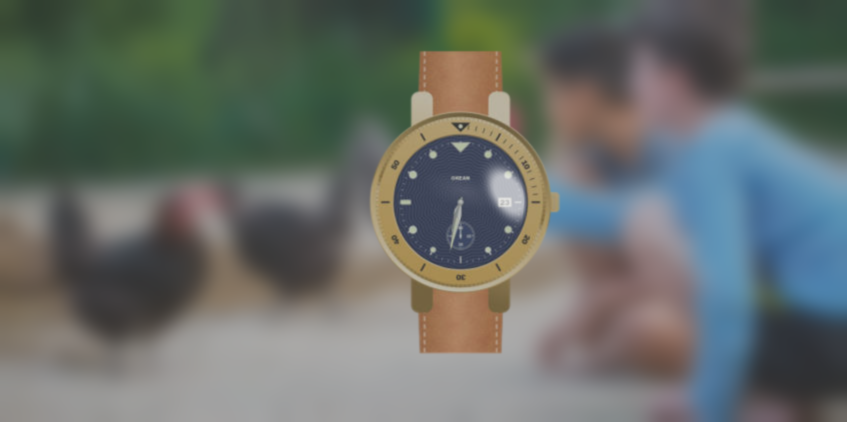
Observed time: 6:32
